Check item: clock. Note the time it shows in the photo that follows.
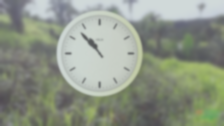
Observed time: 10:53
